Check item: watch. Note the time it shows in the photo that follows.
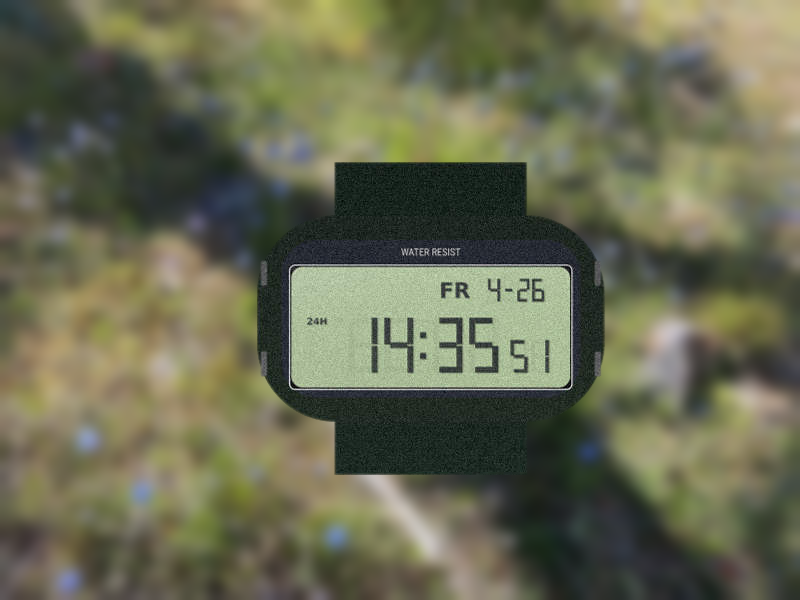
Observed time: 14:35:51
